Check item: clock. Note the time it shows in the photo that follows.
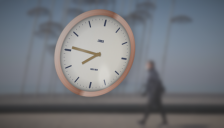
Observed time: 7:46
